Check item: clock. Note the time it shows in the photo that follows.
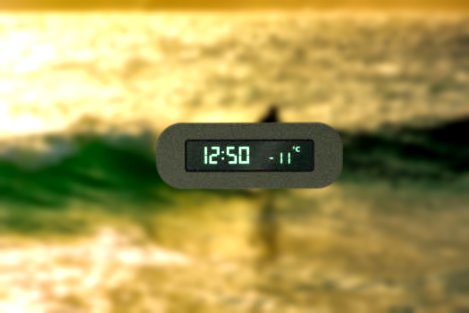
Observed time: 12:50
